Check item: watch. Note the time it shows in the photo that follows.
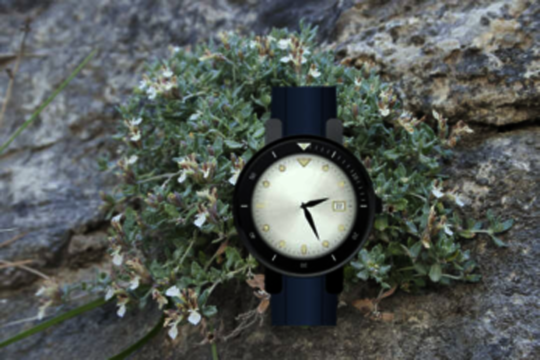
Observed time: 2:26
